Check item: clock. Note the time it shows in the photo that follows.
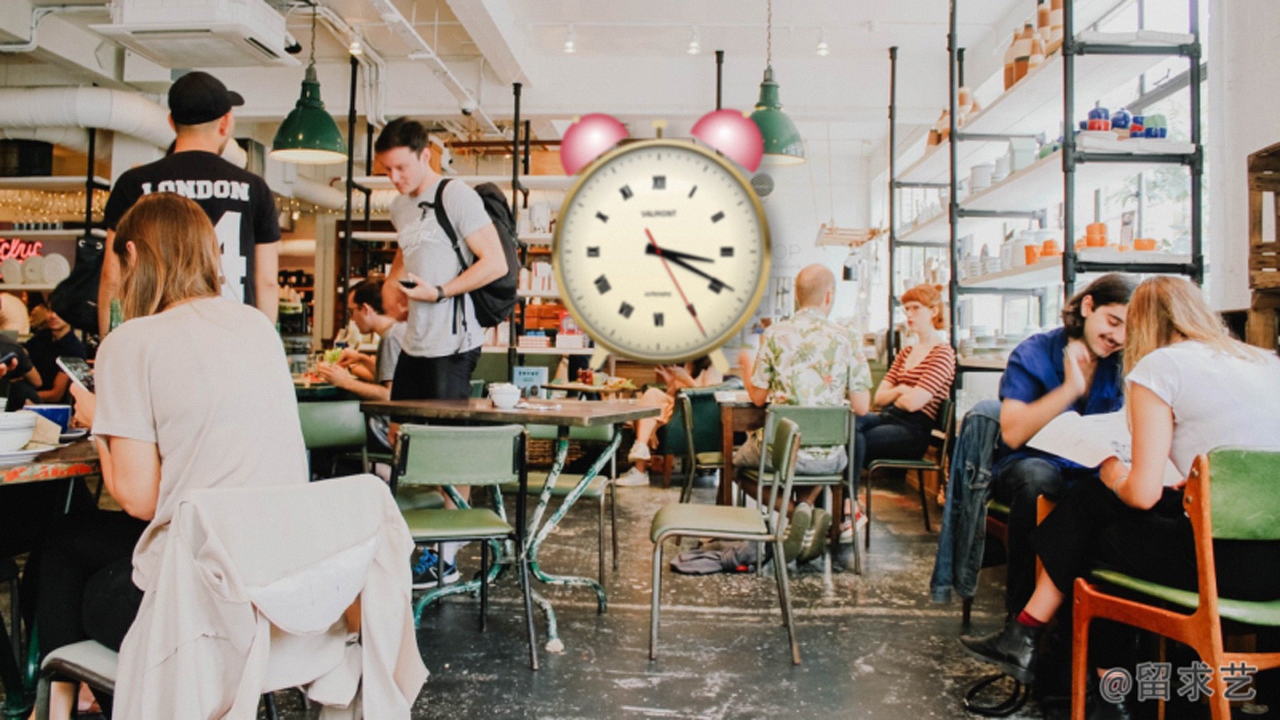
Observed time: 3:19:25
